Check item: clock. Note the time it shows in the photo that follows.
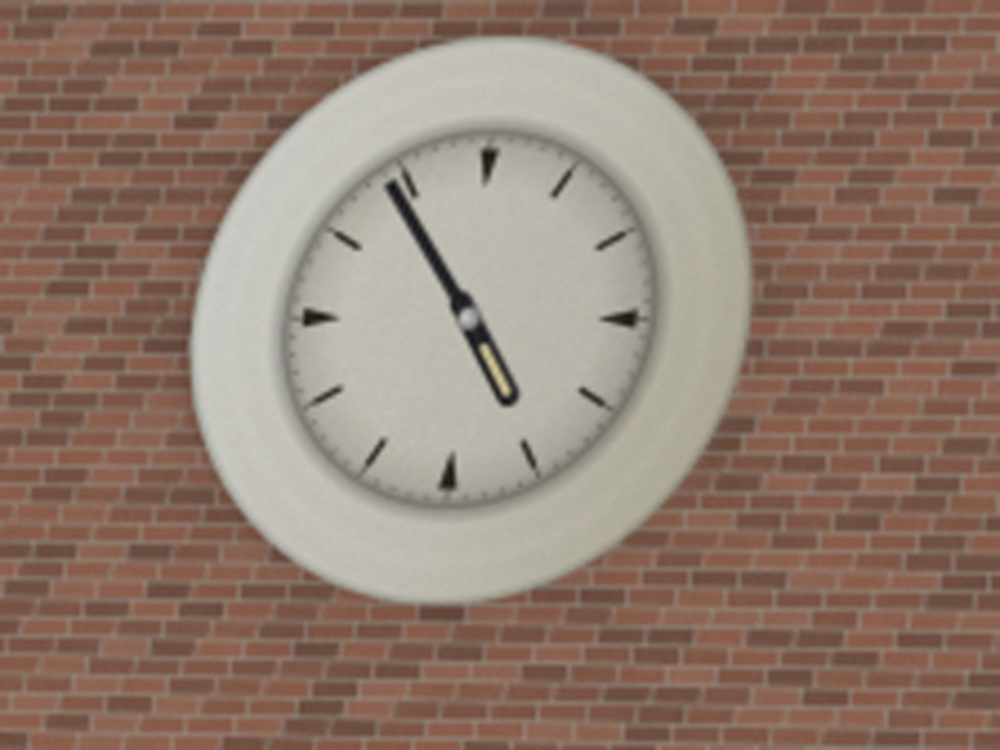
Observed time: 4:54
